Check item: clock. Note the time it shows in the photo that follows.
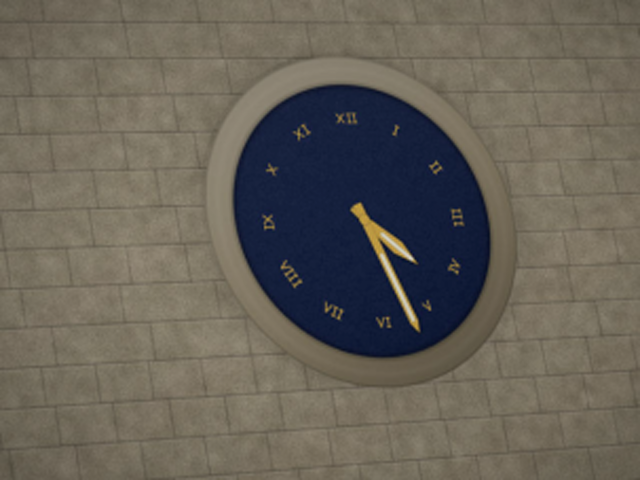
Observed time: 4:27
